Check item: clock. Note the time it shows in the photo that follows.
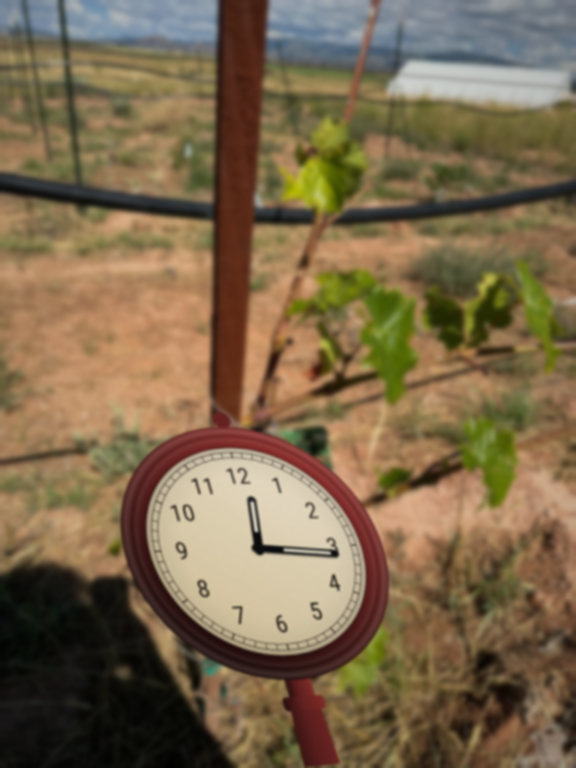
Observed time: 12:16
